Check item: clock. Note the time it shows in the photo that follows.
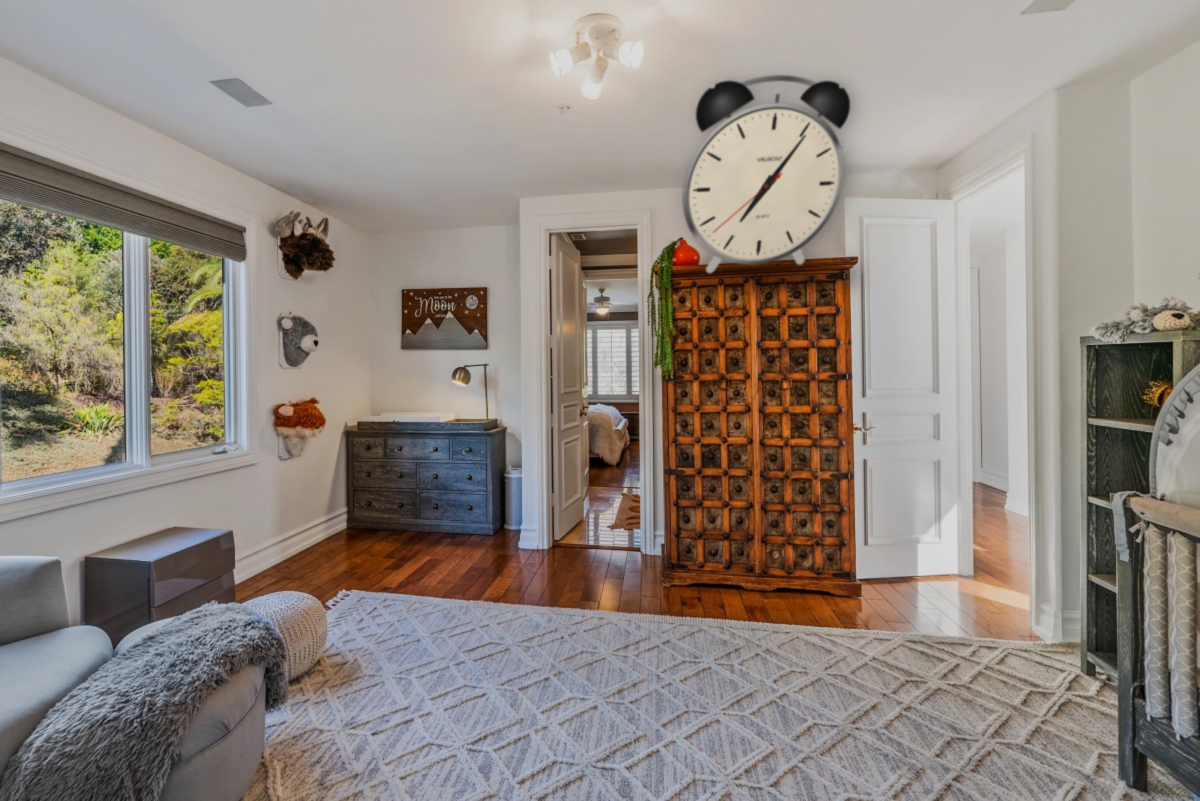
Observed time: 7:05:38
